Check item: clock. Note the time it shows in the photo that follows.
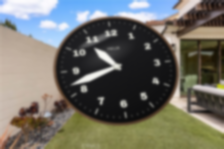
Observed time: 10:42
